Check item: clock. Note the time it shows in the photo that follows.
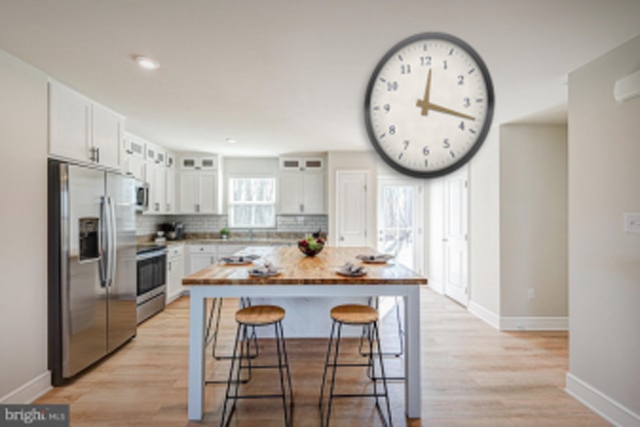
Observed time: 12:18
